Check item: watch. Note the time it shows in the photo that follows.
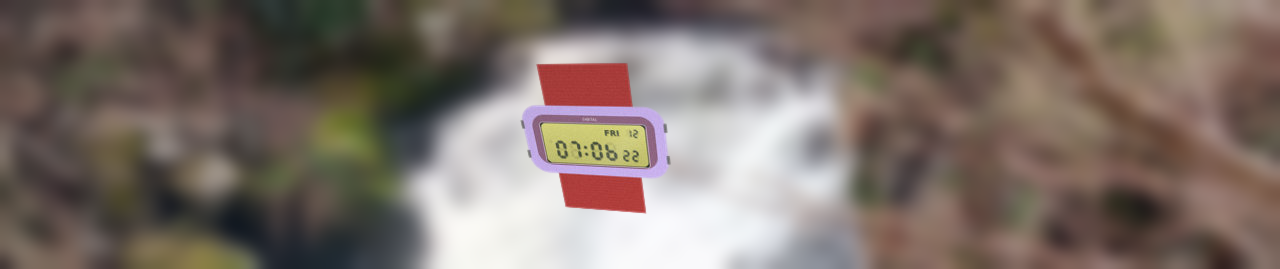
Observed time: 7:06:22
